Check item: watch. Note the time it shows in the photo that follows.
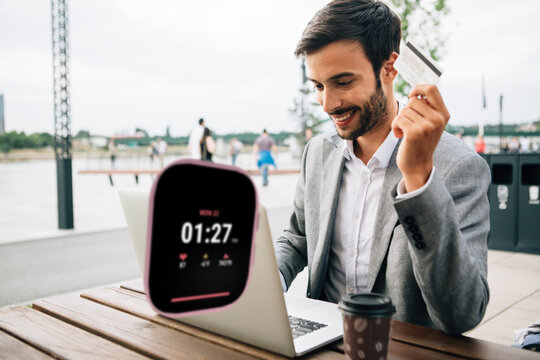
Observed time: 1:27
